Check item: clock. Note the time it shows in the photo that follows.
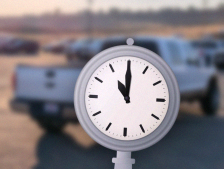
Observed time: 11:00
